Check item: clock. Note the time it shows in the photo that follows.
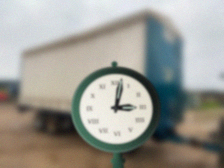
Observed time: 3:02
